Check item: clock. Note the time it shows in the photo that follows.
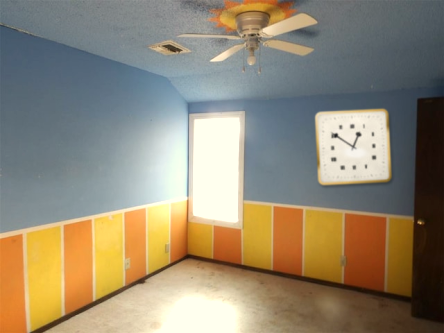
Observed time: 12:51
